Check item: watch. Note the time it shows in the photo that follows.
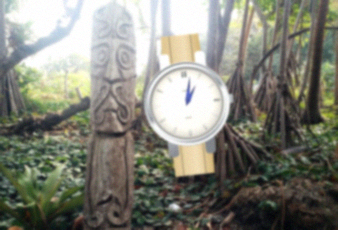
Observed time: 1:02
